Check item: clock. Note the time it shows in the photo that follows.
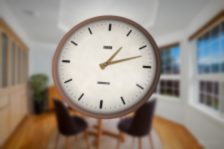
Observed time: 1:12
